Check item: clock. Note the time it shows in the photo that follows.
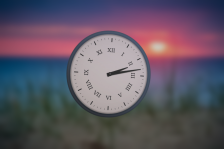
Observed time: 2:13
